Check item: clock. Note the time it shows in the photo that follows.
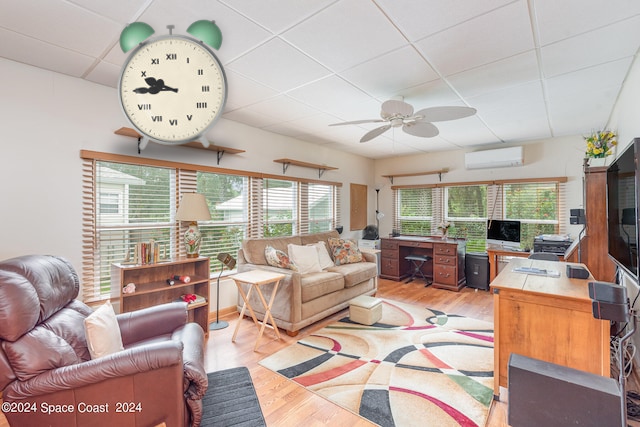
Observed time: 9:45
